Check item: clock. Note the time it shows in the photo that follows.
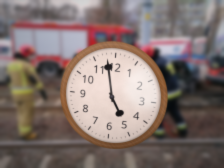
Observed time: 4:58
